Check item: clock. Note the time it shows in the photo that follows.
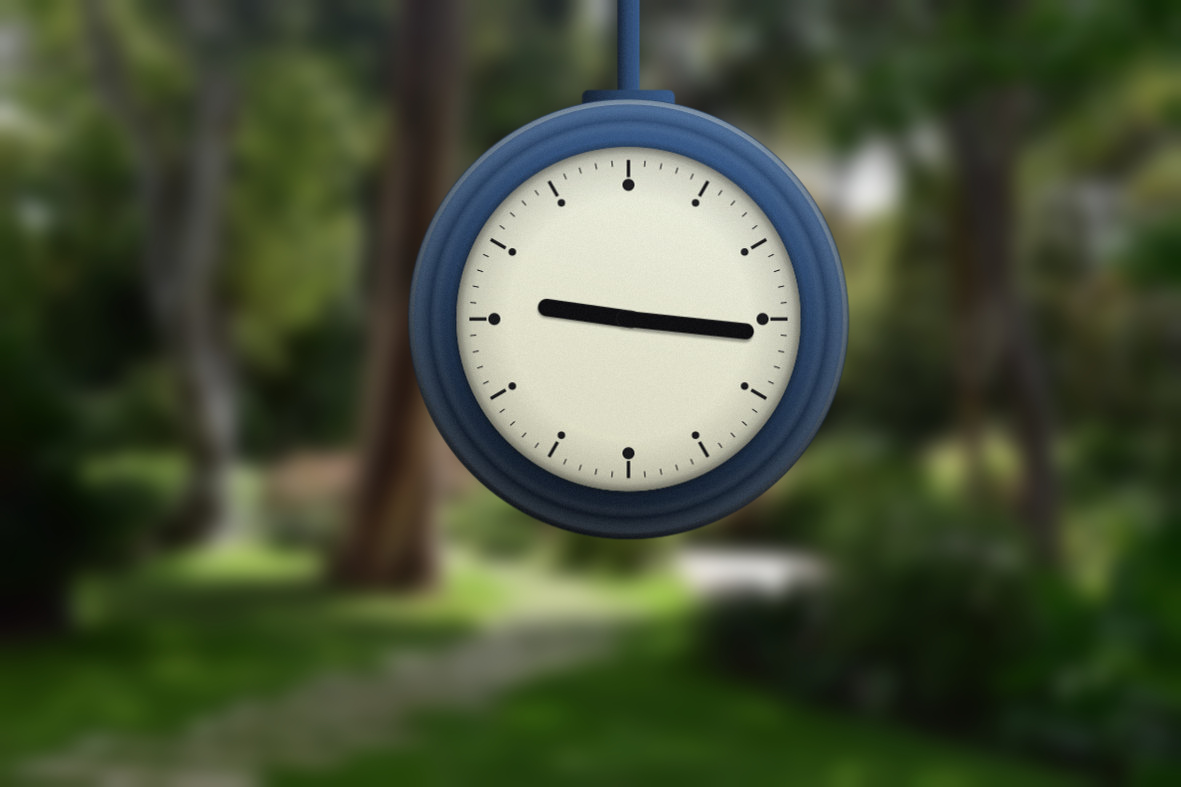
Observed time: 9:16
